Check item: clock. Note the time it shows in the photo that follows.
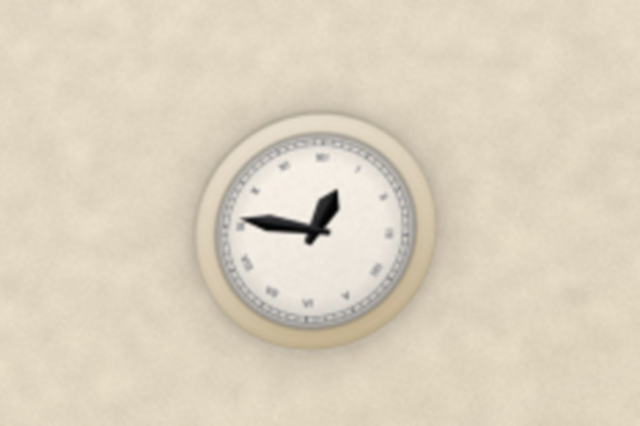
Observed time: 12:46
